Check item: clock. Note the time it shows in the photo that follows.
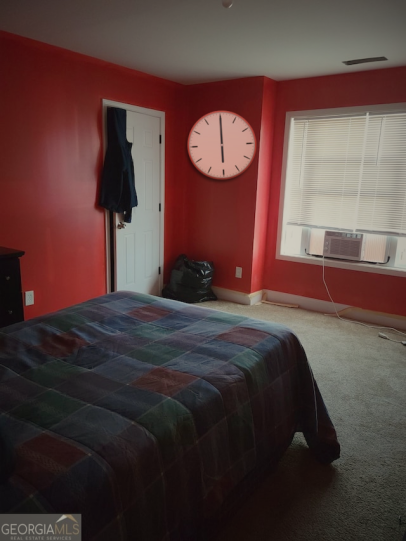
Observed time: 6:00
